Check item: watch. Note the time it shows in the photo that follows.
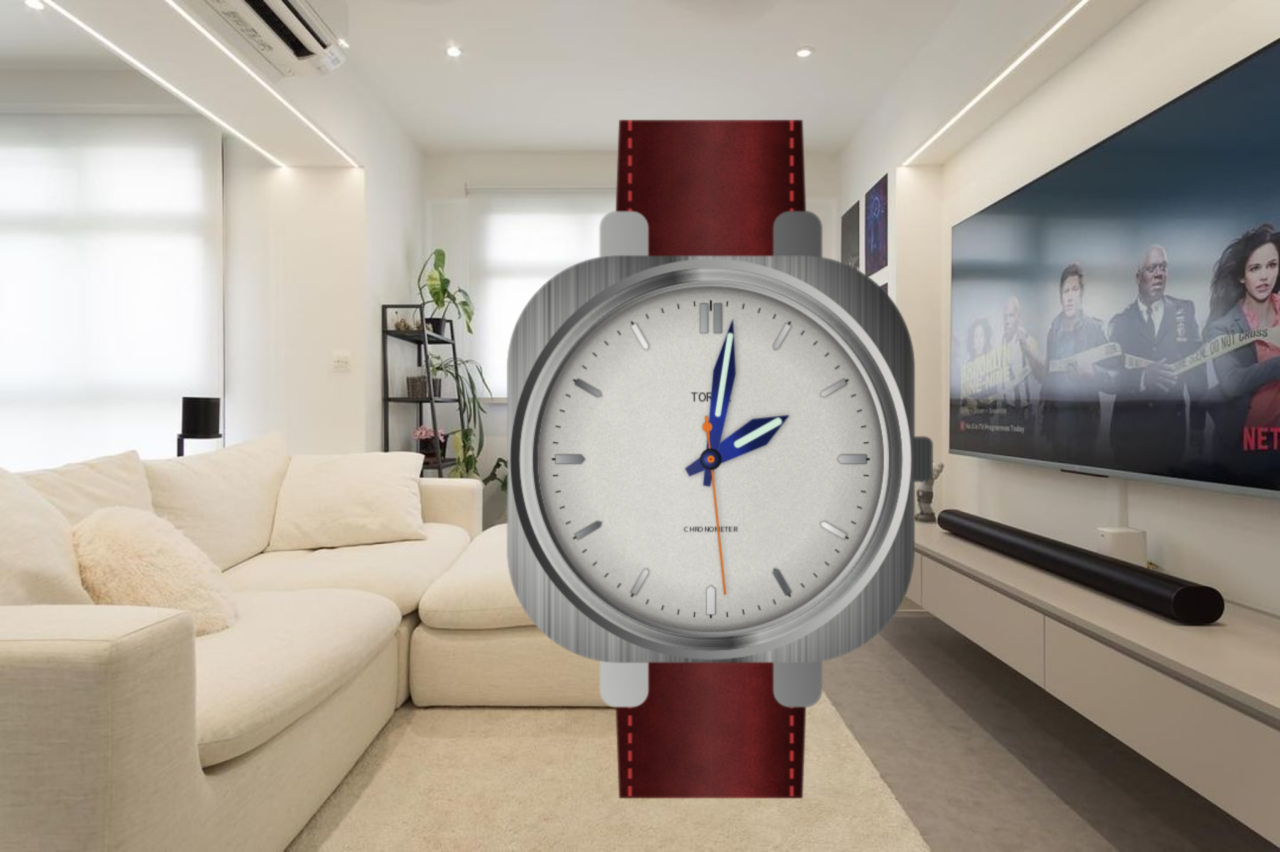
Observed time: 2:01:29
